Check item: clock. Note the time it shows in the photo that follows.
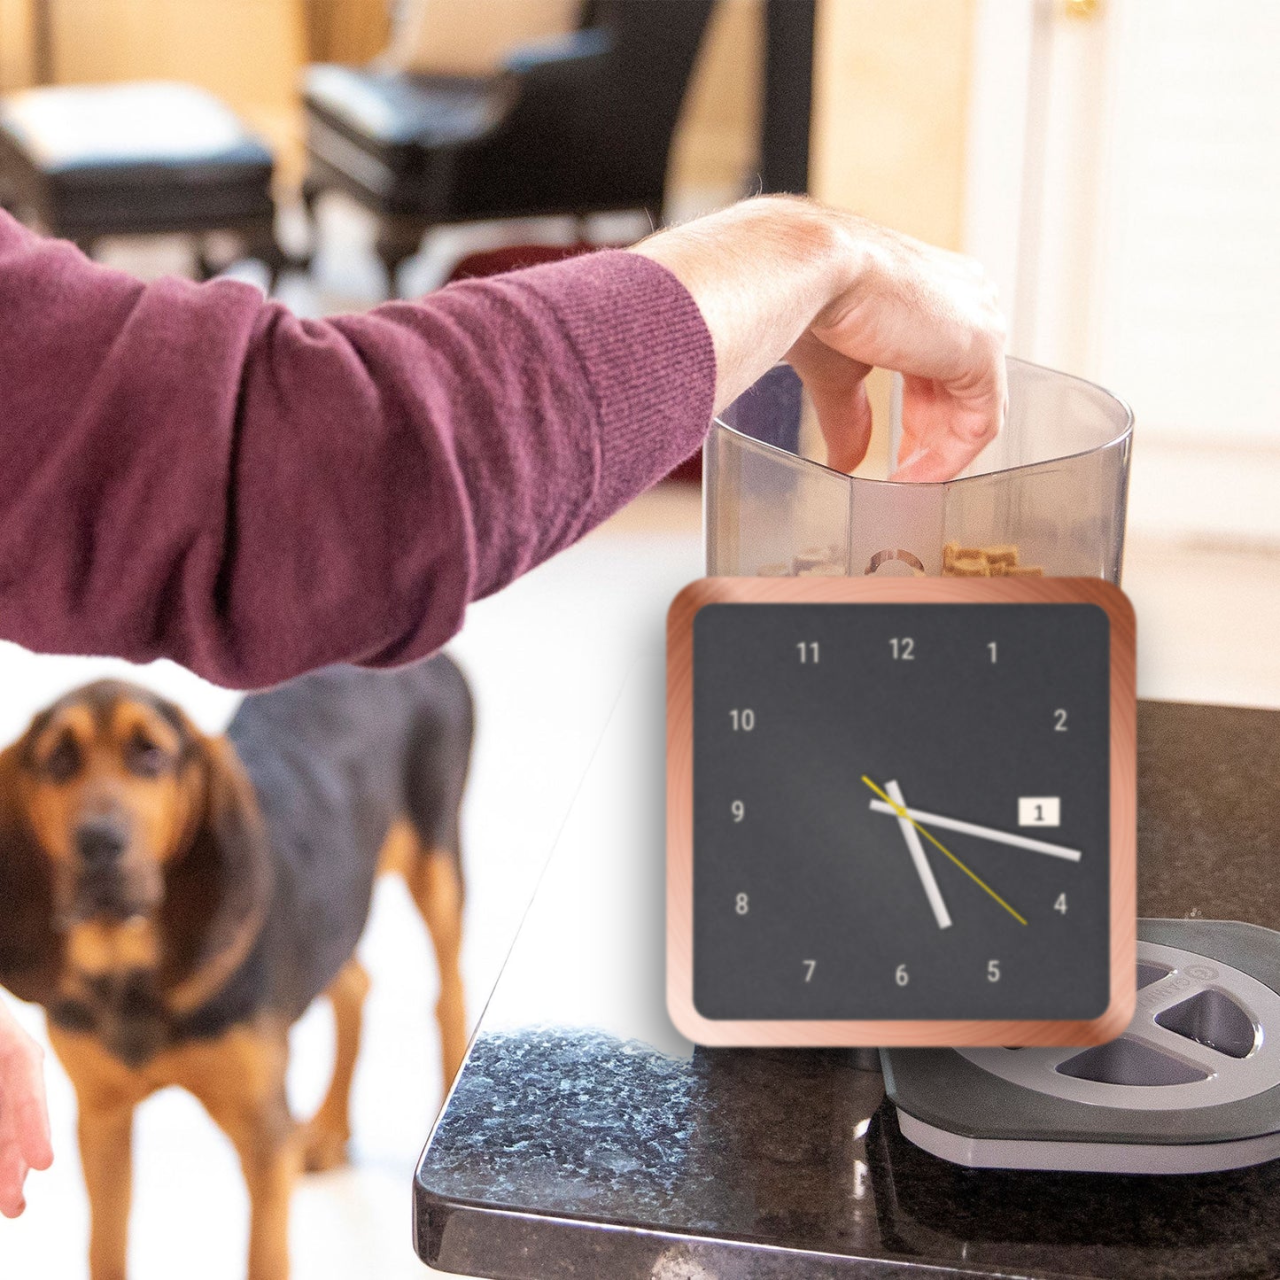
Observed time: 5:17:22
